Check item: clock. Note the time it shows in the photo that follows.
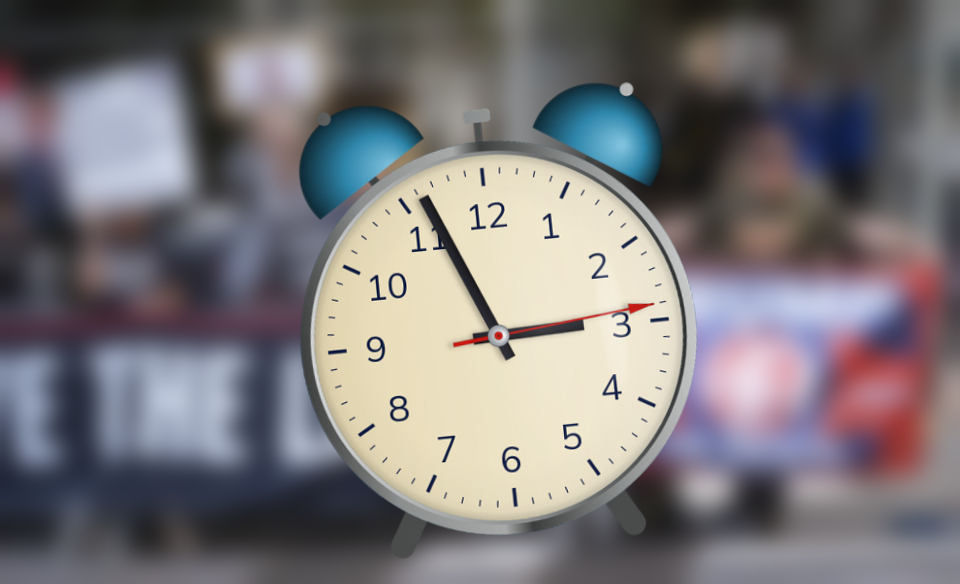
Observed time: 2:56:14
